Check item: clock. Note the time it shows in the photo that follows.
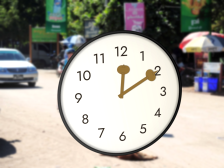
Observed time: 12:10
